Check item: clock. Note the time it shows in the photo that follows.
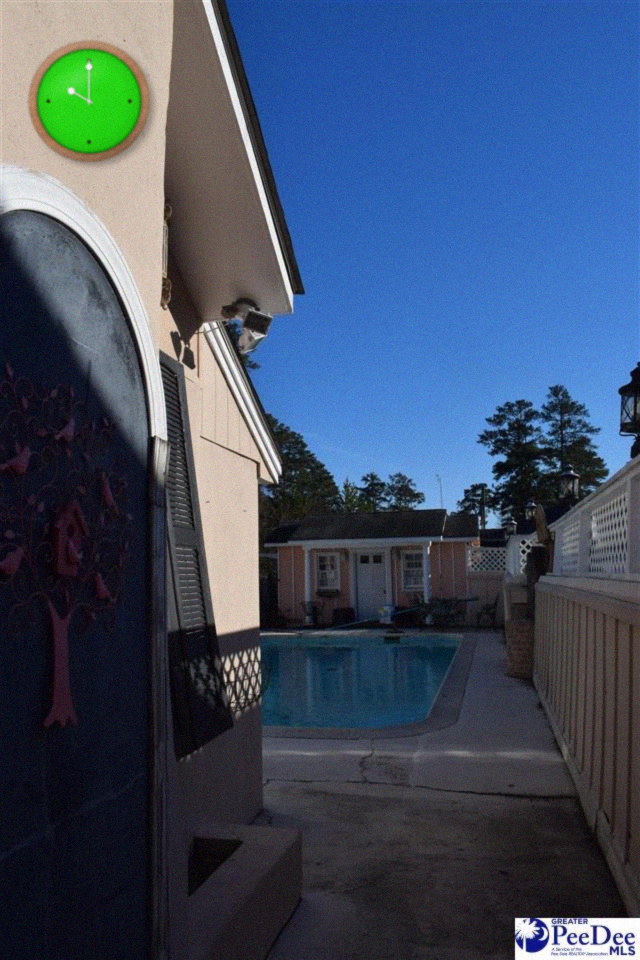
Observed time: 10:00
